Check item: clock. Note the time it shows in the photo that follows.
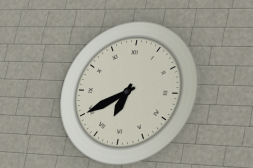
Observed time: 6:40
